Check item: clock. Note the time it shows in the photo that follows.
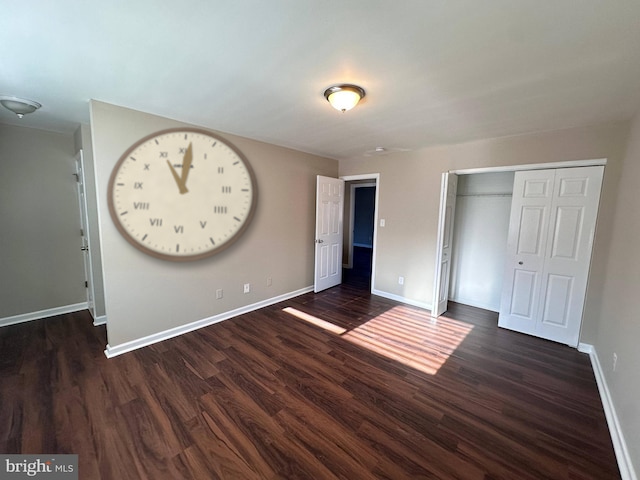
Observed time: 11:01
